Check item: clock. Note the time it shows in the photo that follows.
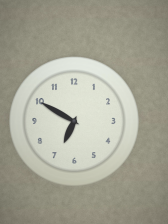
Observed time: 6:50
